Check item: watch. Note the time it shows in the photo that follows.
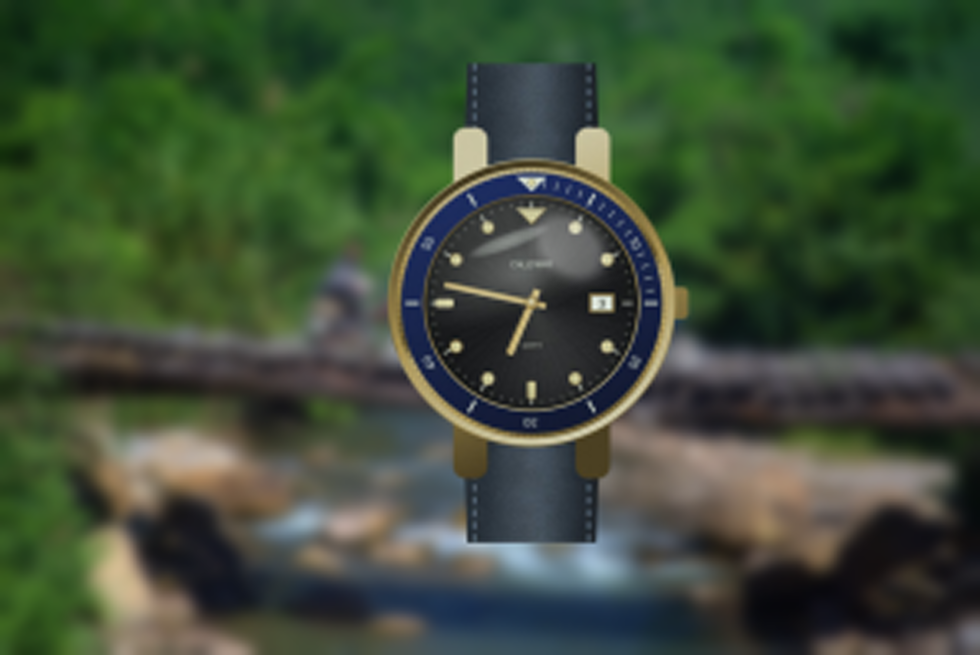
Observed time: 6:47
